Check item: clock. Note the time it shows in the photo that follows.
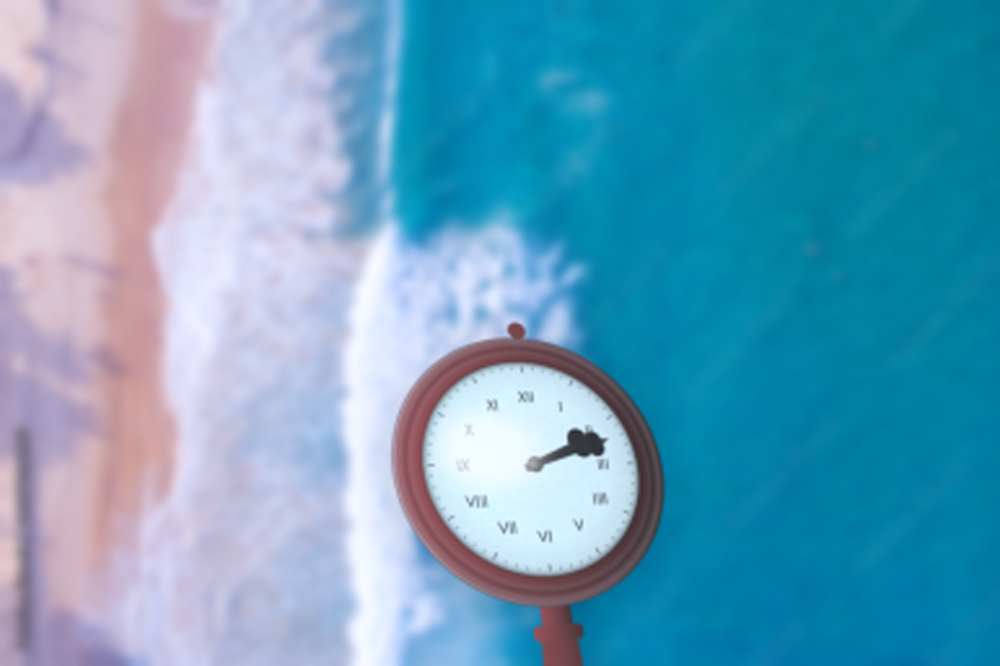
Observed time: 2:12
